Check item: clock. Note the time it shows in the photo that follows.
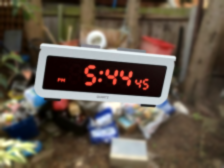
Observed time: 5:44:45
